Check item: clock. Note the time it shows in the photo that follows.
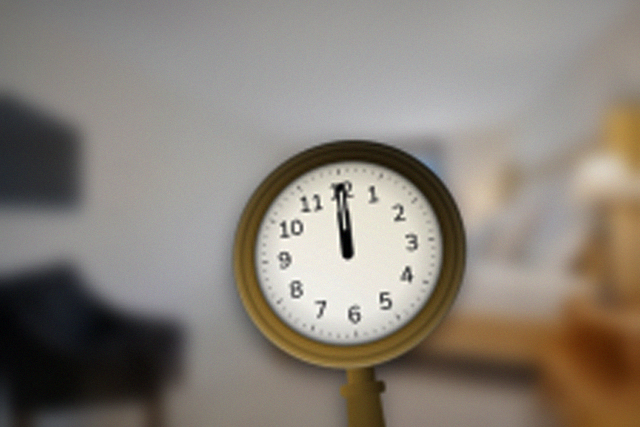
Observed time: 12:00
